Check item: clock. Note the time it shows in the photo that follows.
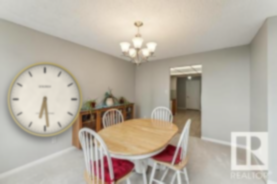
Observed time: 6:29
